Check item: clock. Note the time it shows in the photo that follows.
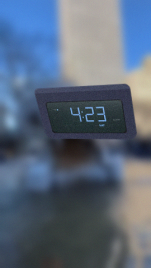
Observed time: 4:23
